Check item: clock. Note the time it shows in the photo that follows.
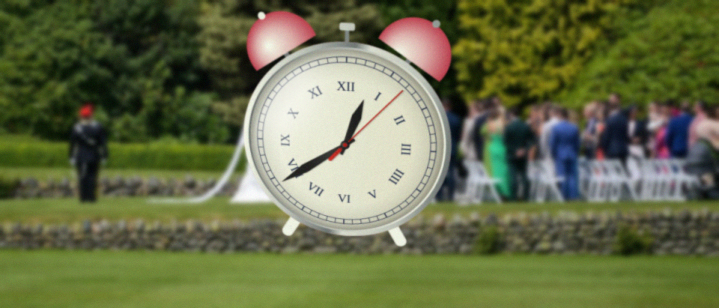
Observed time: 12:39:07
